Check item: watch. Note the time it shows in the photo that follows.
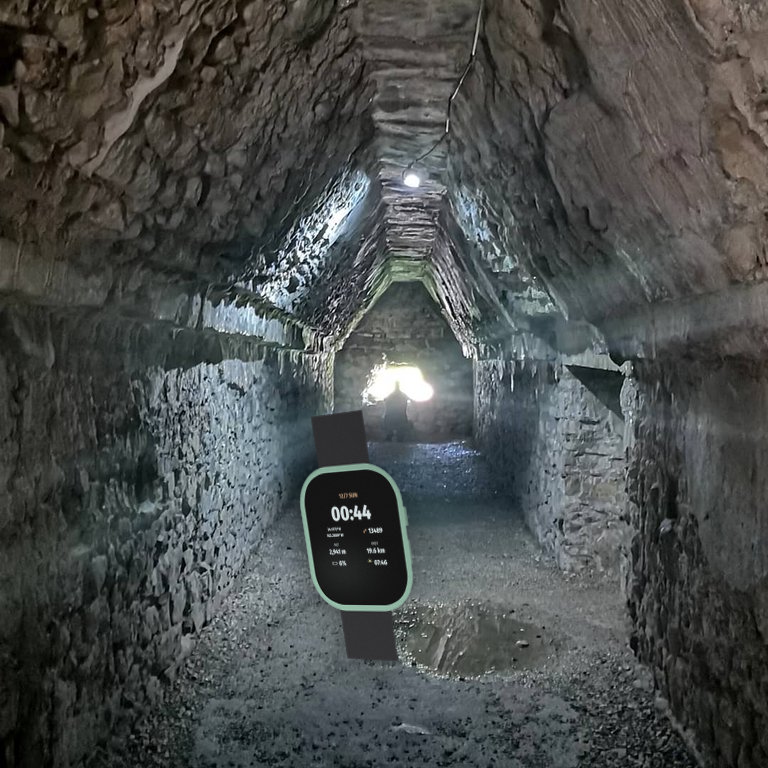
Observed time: 0:44
